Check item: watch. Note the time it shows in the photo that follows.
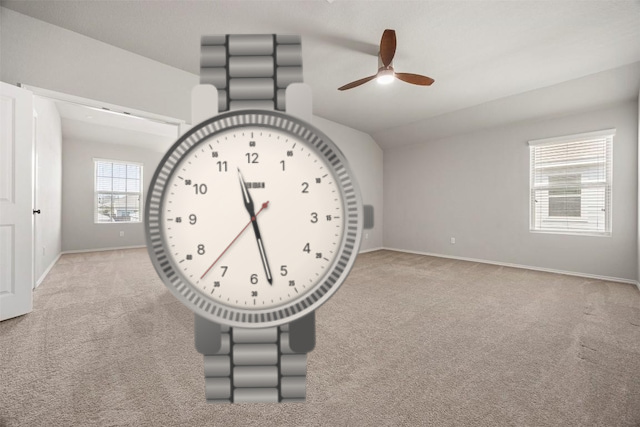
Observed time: 11:27:37
